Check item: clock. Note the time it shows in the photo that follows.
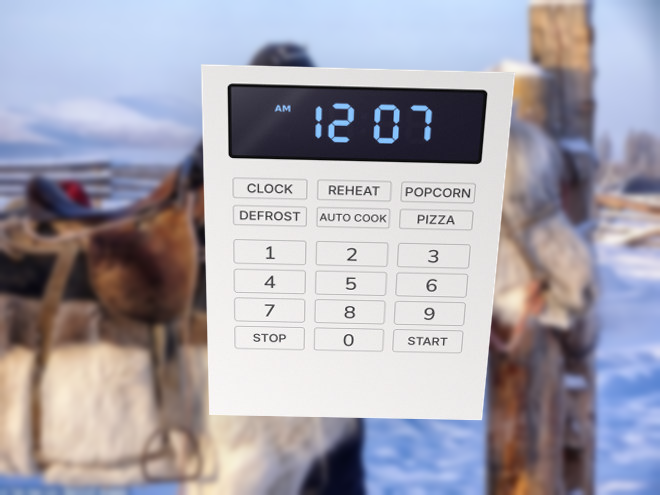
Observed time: 12:07
